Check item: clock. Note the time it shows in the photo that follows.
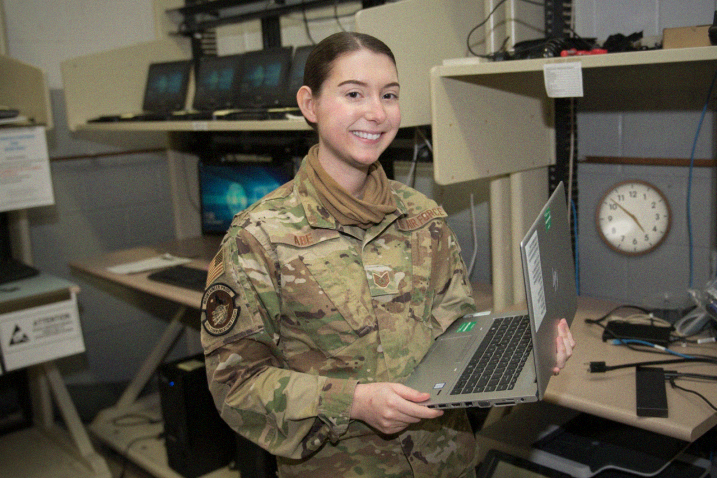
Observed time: 4:52
